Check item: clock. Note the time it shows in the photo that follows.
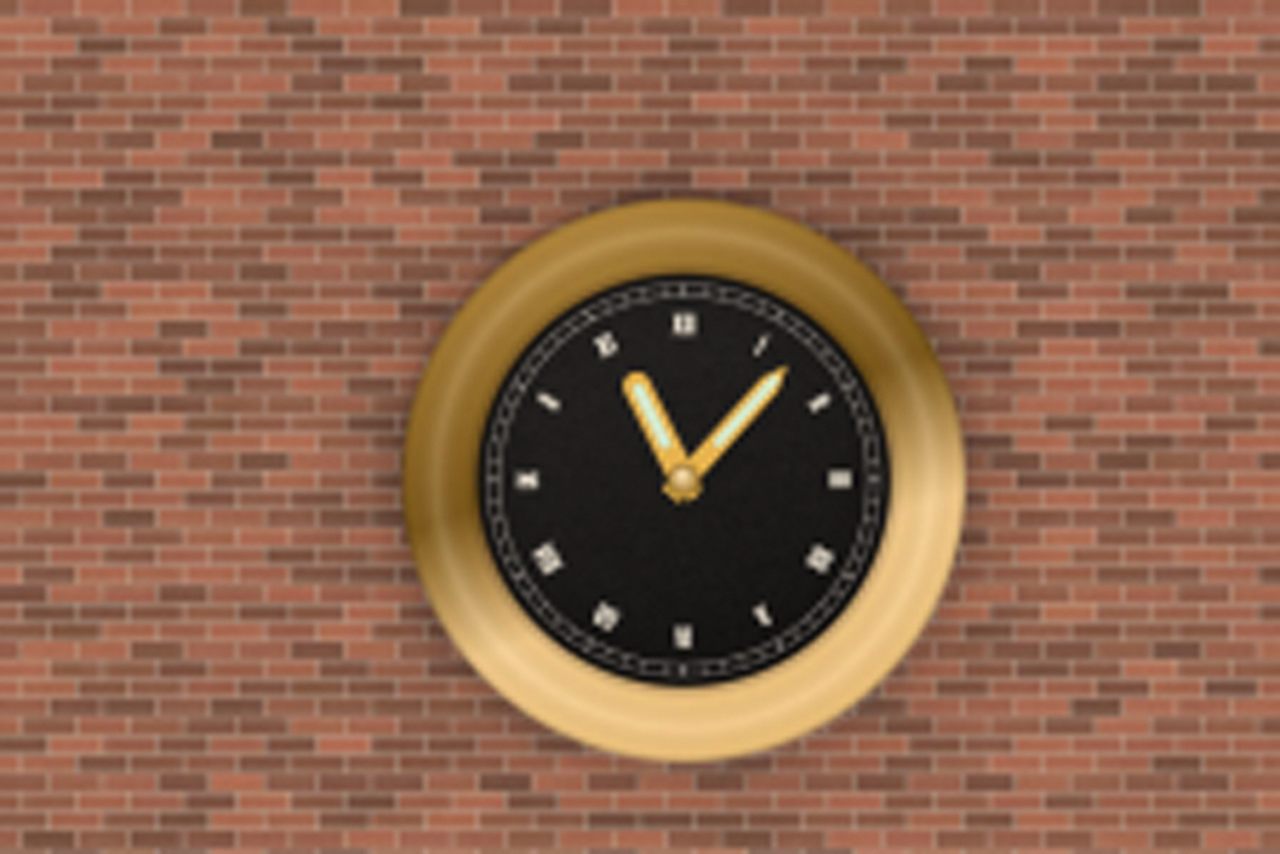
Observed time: 11:07
